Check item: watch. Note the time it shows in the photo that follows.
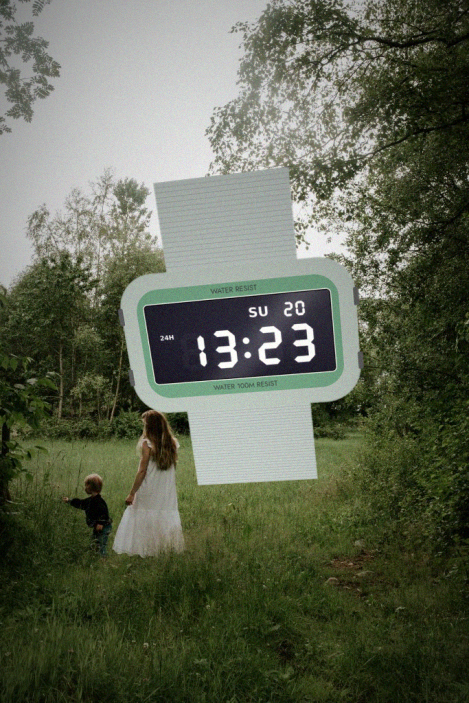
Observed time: 13:23
